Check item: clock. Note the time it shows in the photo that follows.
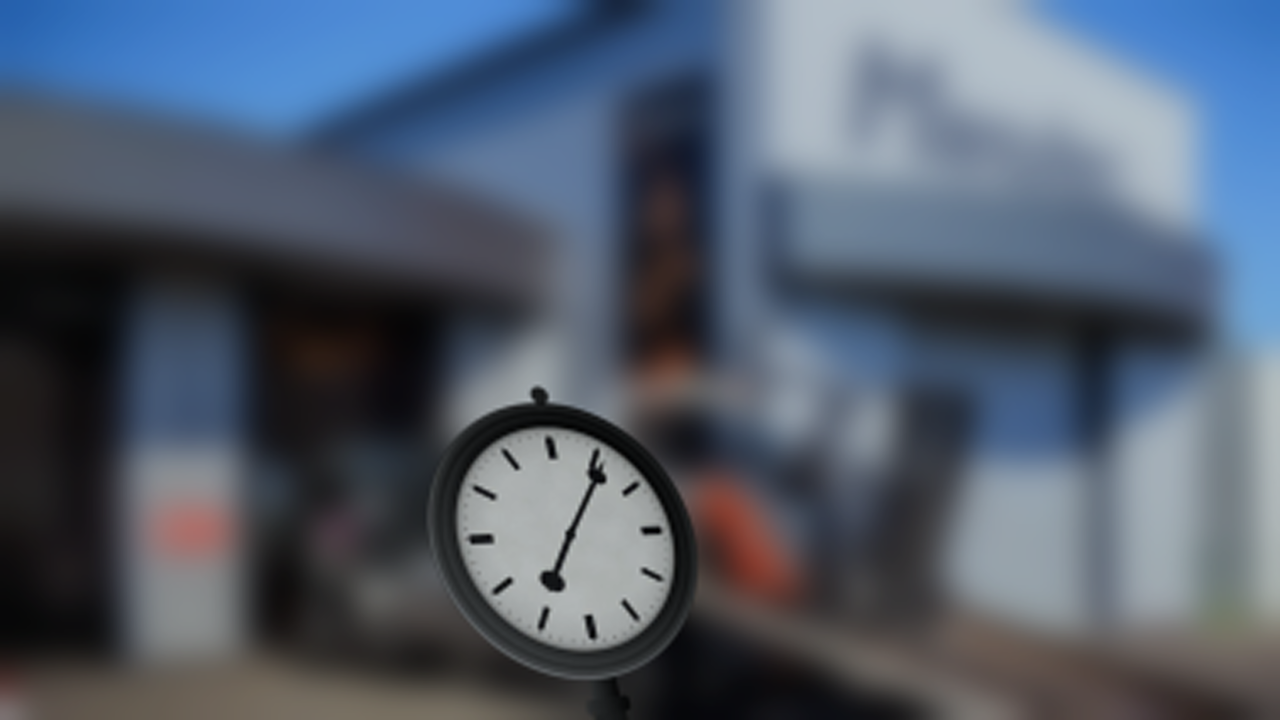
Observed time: 7:06
